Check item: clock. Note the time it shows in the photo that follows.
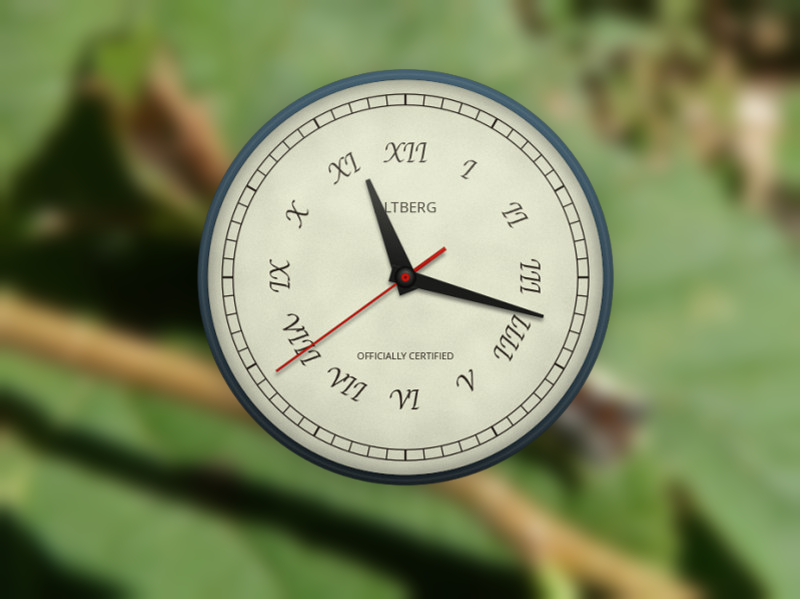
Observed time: 11:17:39
